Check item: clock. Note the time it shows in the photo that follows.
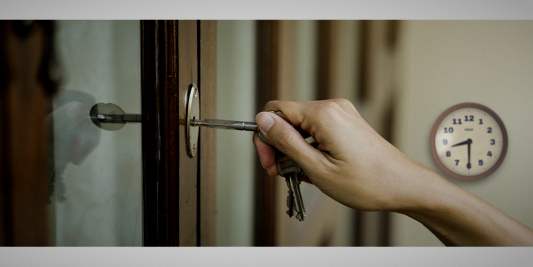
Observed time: 8:30
